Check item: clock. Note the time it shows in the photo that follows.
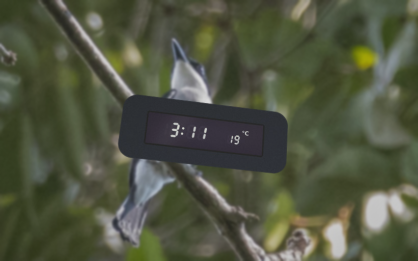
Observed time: 3:11
